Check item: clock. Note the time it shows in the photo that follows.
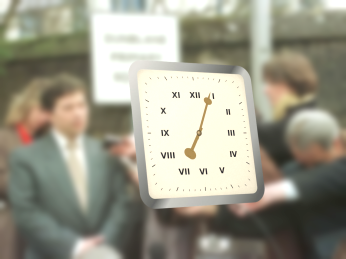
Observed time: 7:04
